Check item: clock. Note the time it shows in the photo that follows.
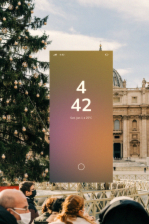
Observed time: 4:42
